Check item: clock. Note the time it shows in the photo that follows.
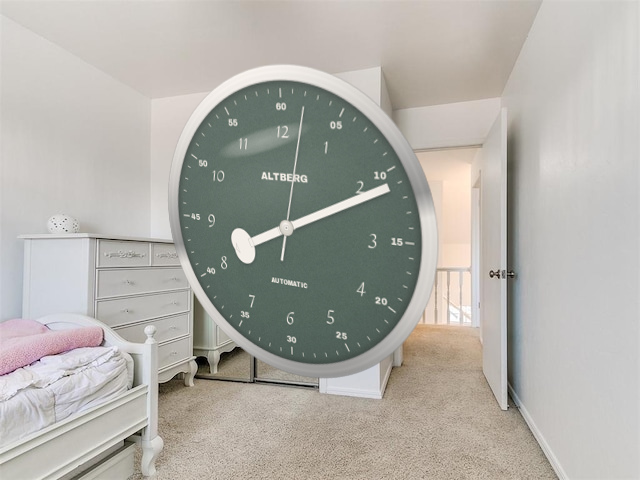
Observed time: 8:11:02
